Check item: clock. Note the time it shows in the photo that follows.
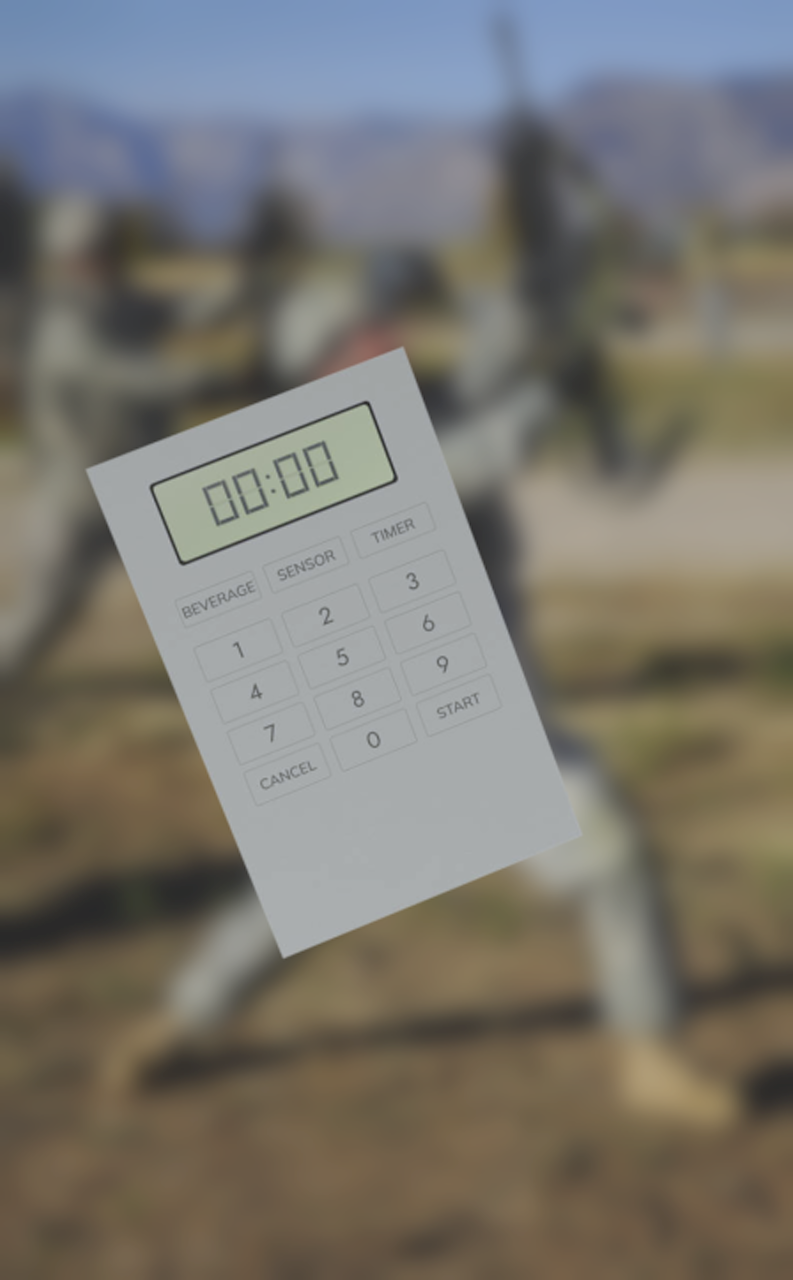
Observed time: 0:00
